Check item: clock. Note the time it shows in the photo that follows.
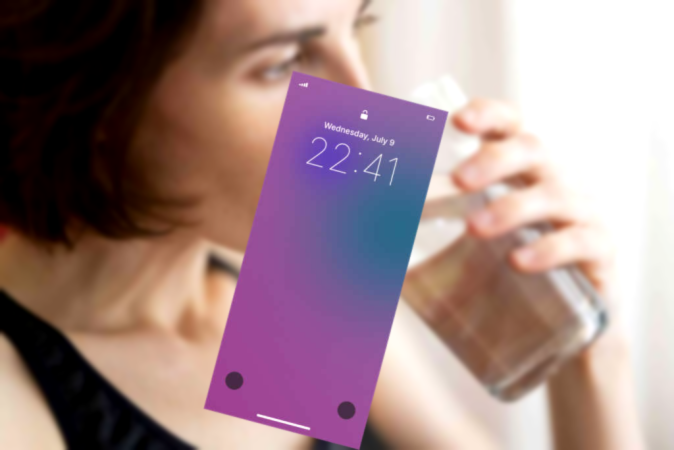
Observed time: 22:41
